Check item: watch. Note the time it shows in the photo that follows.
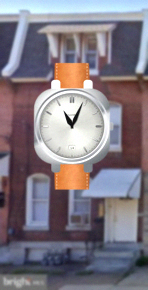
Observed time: 11:04
